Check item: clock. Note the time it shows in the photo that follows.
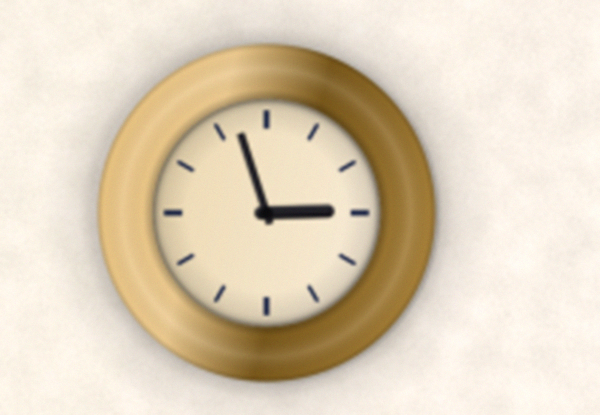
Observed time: 2:57
